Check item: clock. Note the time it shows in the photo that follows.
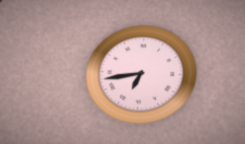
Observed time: 6:43
